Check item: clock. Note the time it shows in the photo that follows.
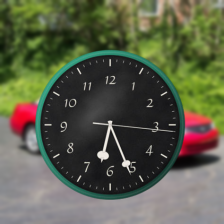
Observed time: 6:26:16
